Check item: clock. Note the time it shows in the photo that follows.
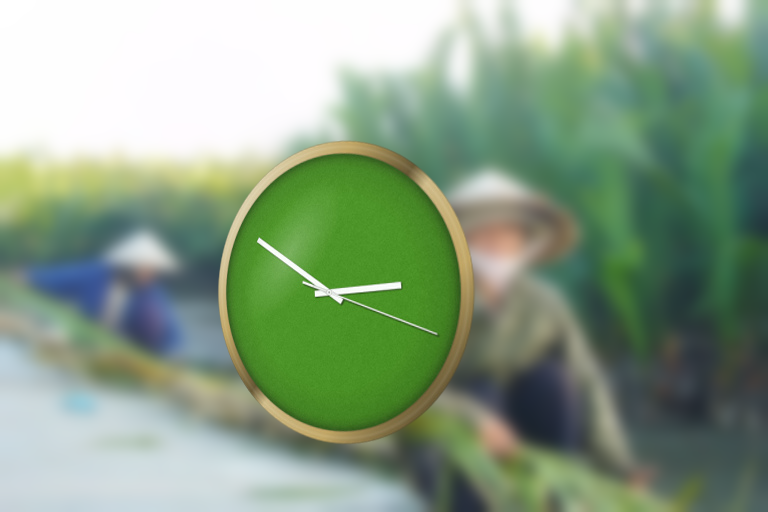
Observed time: 2:50:18
